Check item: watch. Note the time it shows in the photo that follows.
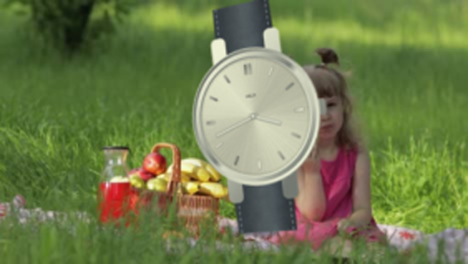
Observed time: 3:42
